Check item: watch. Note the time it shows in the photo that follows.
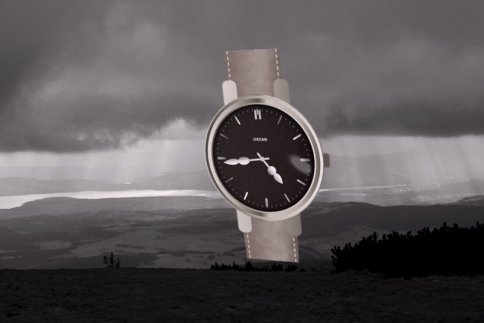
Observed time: 4:44
